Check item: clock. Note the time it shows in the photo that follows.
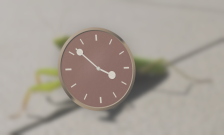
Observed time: 3:52
